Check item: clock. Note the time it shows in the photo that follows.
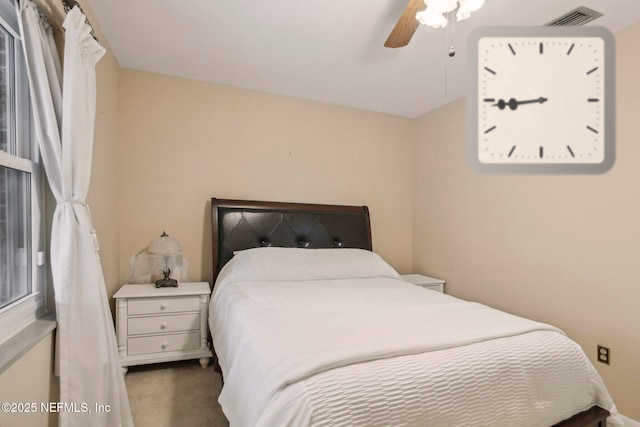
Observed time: 8:44
